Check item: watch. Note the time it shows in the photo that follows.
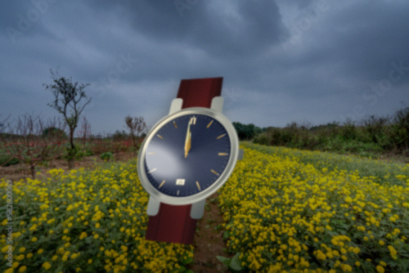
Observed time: 11:59
